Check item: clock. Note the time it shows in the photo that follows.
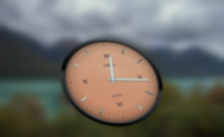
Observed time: 12:16
